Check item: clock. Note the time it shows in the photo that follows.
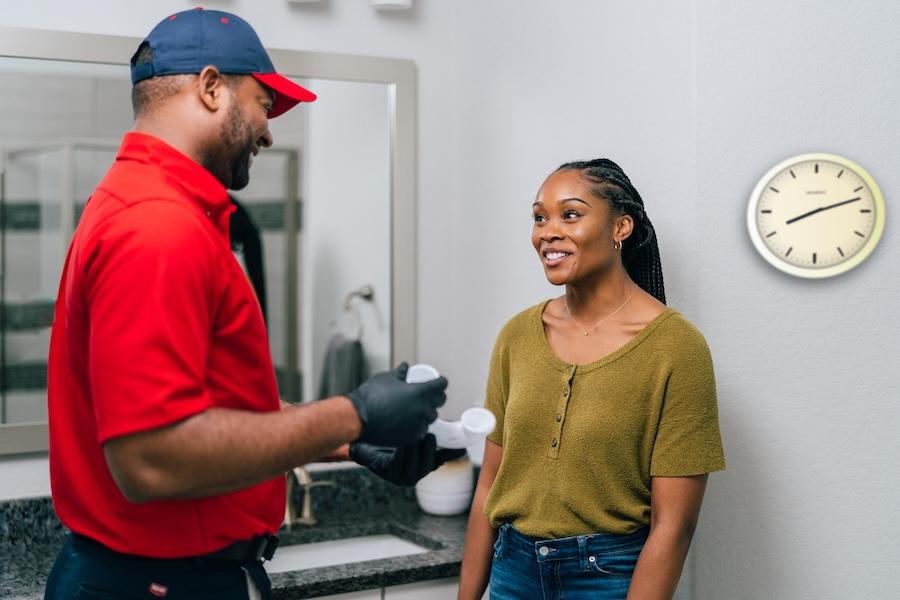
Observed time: 8:12
